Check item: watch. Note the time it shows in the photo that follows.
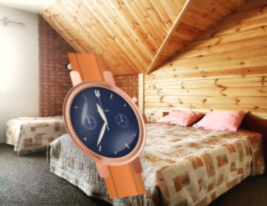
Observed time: 11:36
